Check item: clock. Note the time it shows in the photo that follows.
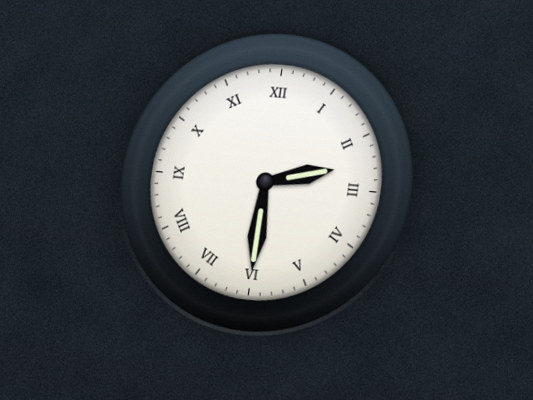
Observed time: 2:30
